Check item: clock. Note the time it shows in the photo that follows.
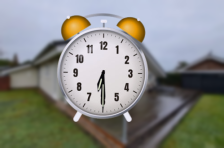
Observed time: 6:30
